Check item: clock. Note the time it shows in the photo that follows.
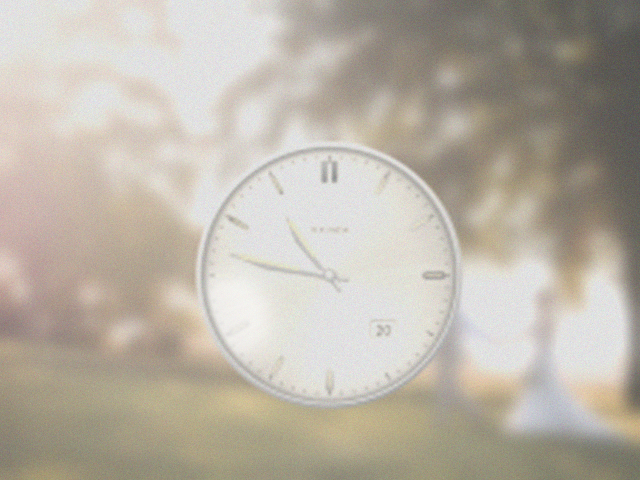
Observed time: 10:47
